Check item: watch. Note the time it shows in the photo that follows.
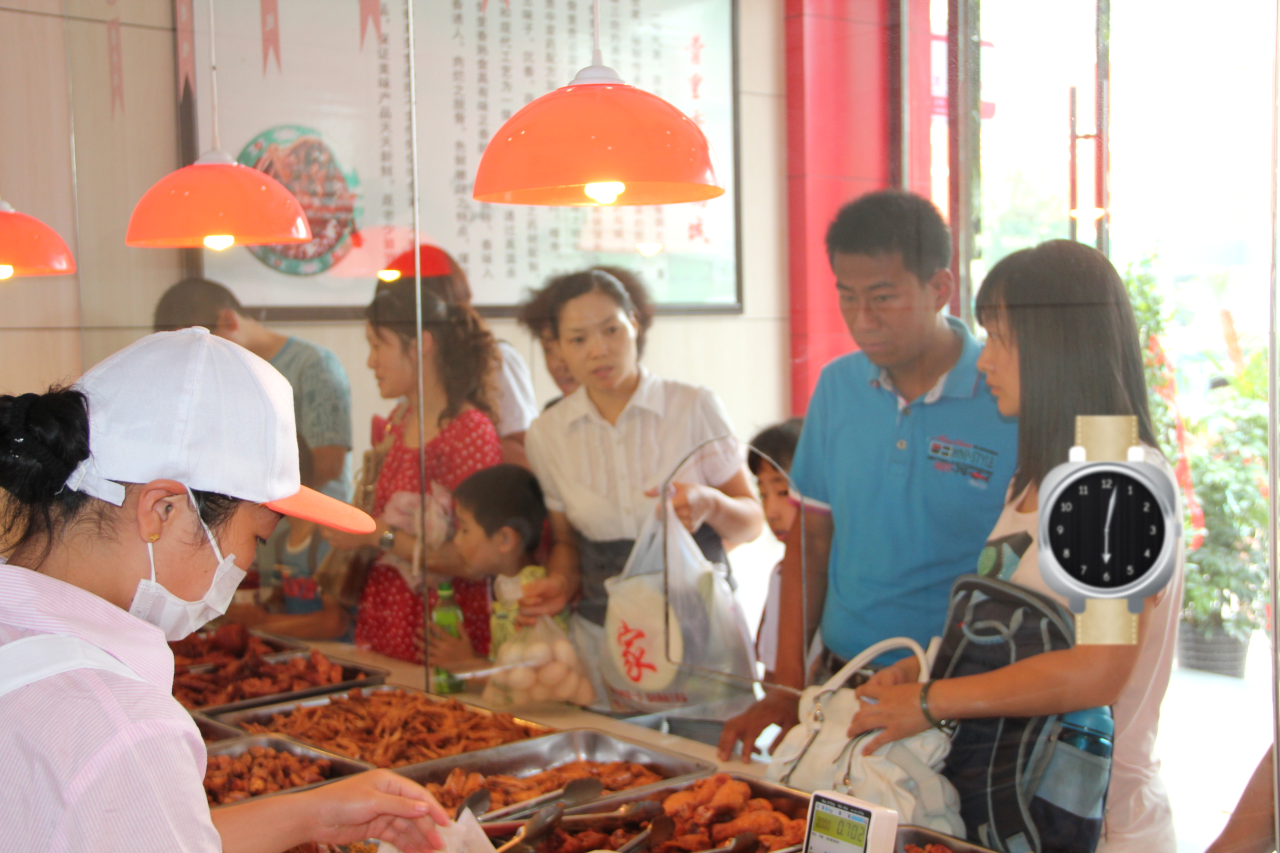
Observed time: 6:02
